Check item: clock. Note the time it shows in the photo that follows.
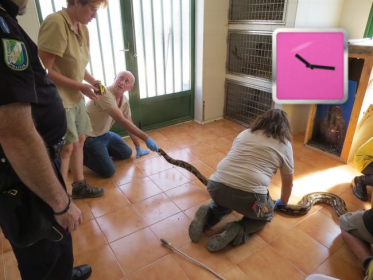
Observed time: 10:16
